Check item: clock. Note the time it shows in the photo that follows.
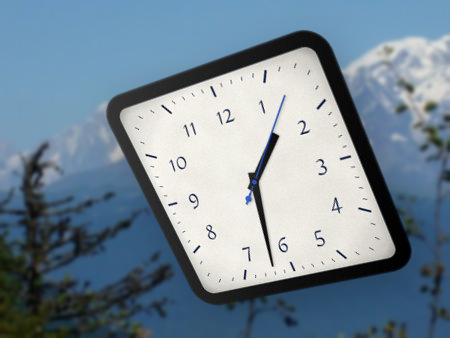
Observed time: 1:32:07
